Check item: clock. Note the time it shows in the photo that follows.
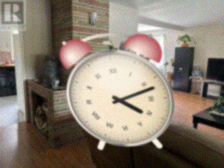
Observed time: 4:12
